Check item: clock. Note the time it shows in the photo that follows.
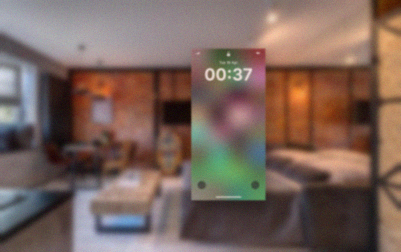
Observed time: 0:37
